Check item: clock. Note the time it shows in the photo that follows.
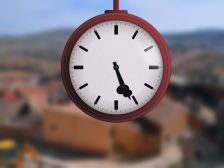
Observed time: 5:26
